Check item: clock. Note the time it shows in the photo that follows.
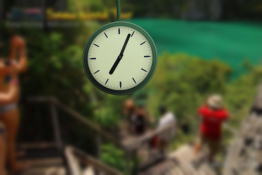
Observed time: 7:04
